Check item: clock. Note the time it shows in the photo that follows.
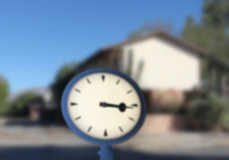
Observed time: 3:16
